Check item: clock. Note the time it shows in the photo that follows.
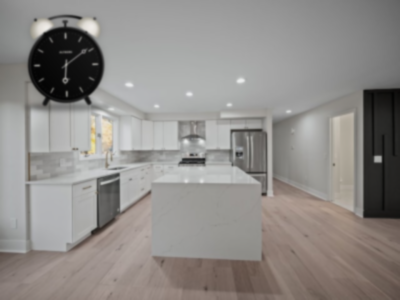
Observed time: 6:09
